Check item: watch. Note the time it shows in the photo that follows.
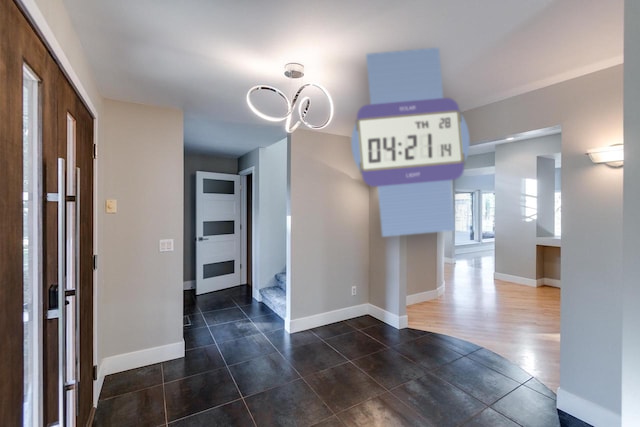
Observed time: 4:21:14
